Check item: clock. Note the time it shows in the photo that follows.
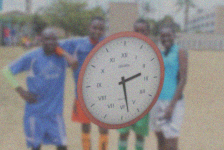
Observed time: 2:28
